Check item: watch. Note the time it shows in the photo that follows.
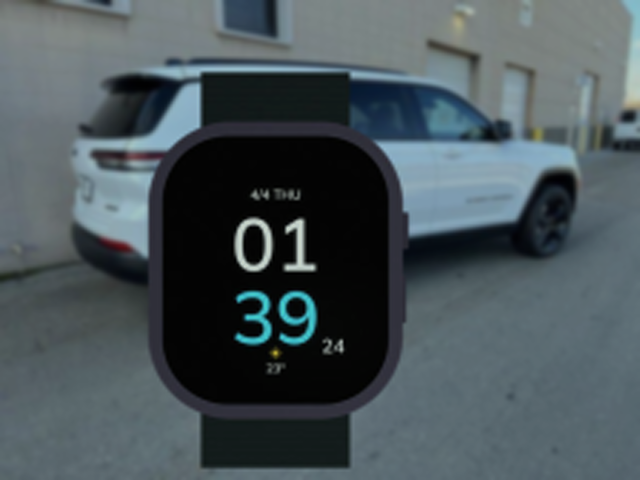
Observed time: 1:39
